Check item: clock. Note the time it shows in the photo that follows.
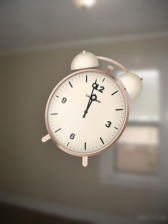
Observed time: 11:58
